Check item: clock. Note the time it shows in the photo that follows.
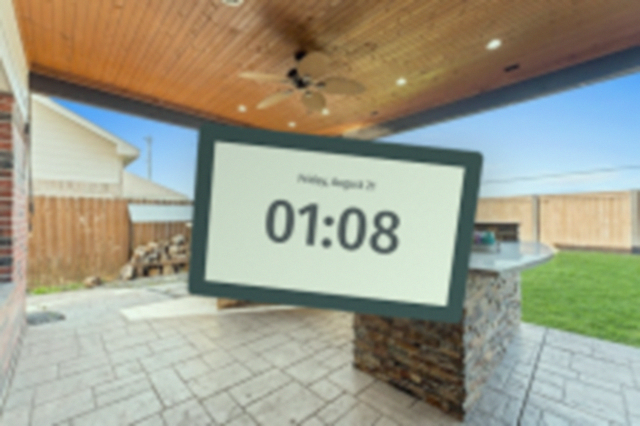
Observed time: 1:08
